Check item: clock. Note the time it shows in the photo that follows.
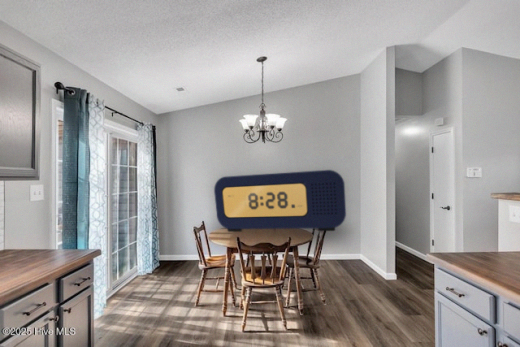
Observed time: 8:28
